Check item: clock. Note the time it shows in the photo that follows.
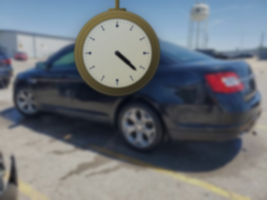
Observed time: 4:22
